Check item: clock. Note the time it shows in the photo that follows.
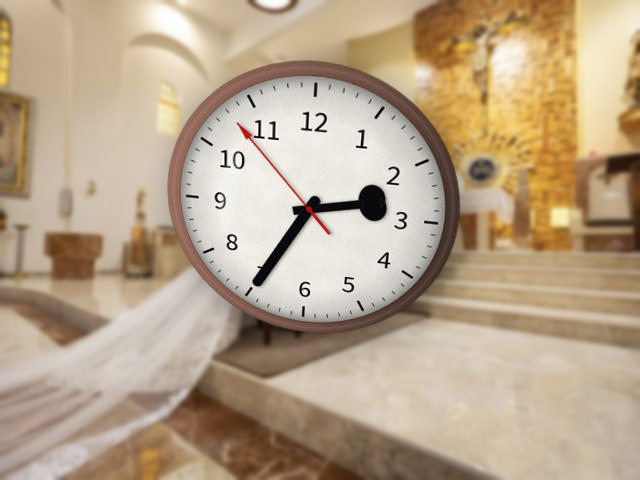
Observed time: 2:34:53
